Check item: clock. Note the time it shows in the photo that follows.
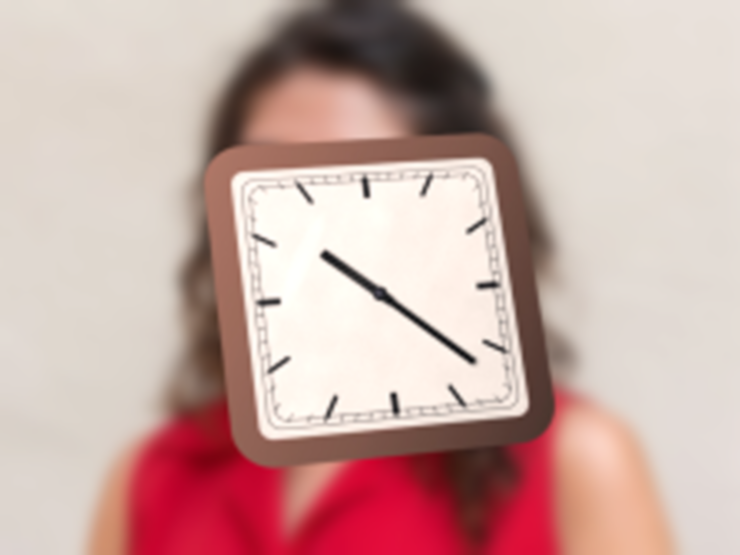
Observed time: 10:22
